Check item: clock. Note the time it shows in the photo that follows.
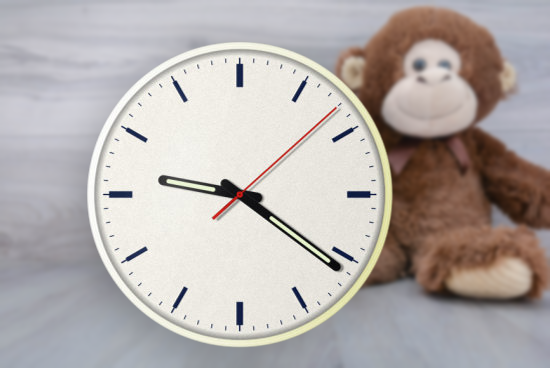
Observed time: 9:21:08
